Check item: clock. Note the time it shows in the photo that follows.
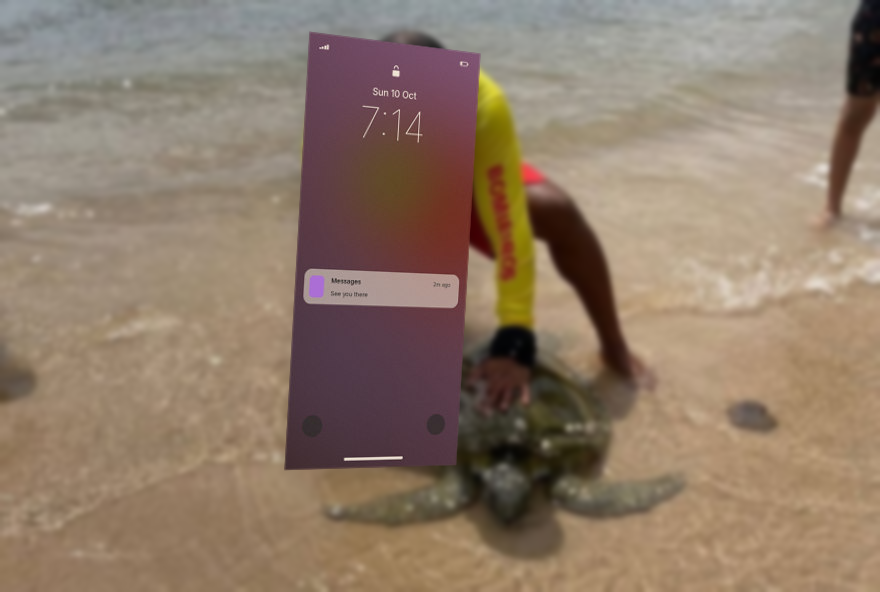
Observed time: 7:14
